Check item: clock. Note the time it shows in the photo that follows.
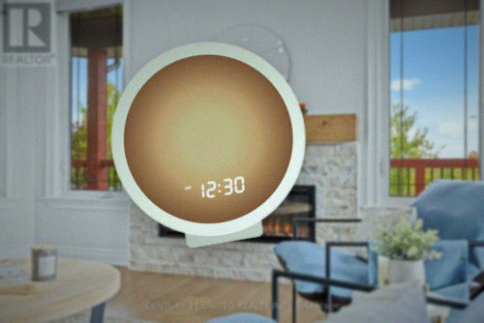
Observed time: 12:30
